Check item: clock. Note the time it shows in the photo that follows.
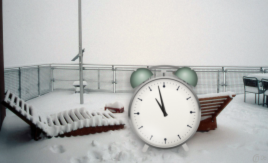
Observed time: 10:58
